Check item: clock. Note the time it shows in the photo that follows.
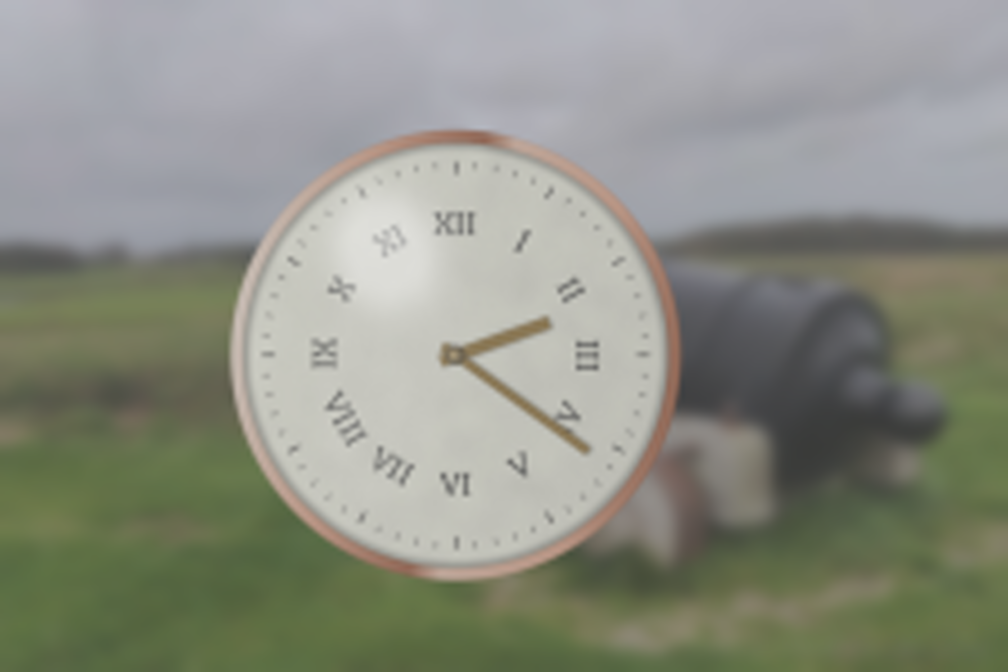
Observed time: 2:21
